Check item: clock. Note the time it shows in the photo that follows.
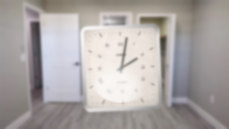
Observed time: 2:02
